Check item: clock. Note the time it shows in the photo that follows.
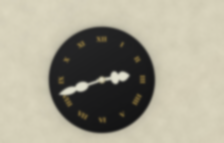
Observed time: 2:42
